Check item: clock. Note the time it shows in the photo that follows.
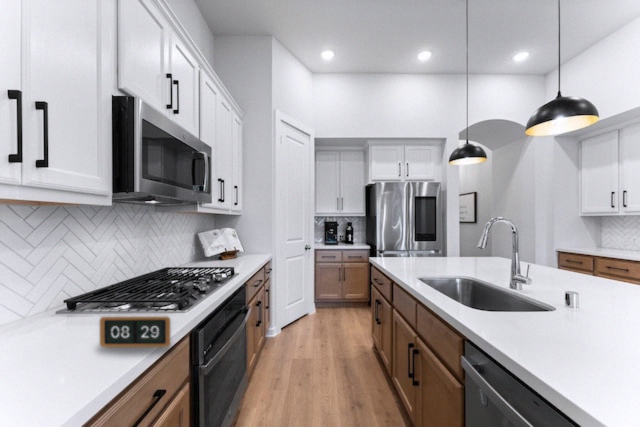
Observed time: 8:29
